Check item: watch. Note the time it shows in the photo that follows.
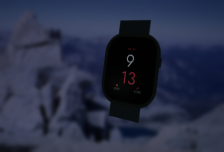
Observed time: 9:13
